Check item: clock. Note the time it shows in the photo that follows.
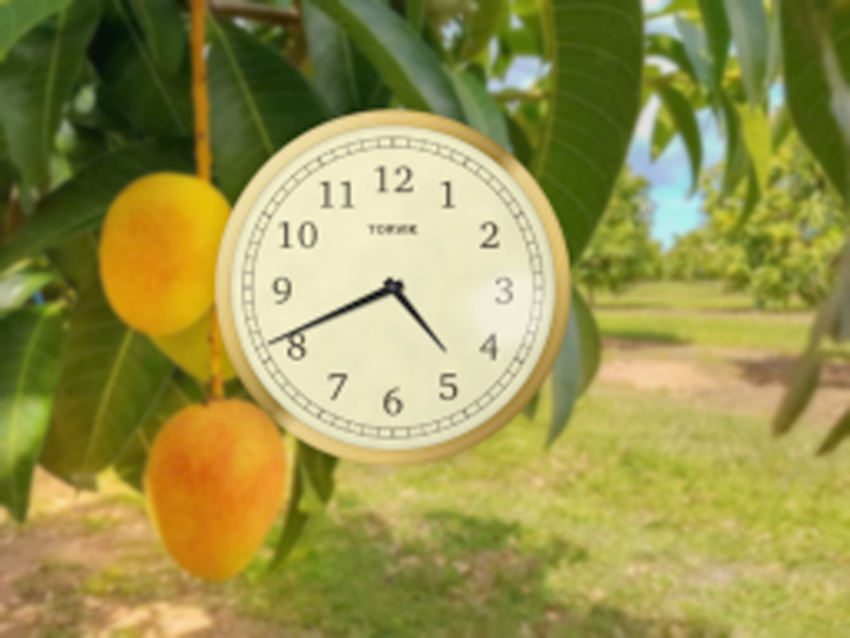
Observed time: 4:41
